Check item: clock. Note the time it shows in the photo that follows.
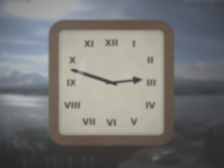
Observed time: 2:48
